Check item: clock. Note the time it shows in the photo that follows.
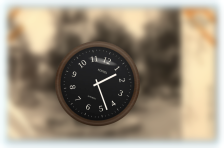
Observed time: 1:23
